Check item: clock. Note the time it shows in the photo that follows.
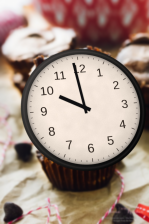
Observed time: 9:59
